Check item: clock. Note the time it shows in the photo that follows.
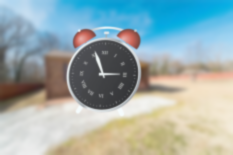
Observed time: 2:56
